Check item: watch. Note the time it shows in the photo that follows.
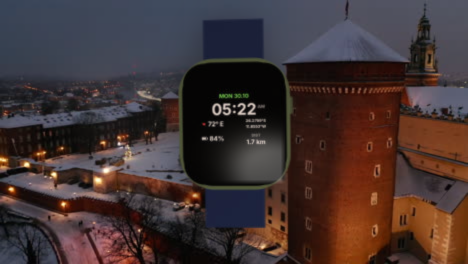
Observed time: 5:22
